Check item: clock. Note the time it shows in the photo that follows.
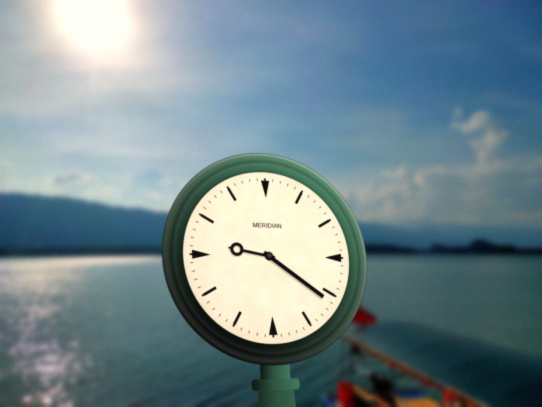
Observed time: 9:21
